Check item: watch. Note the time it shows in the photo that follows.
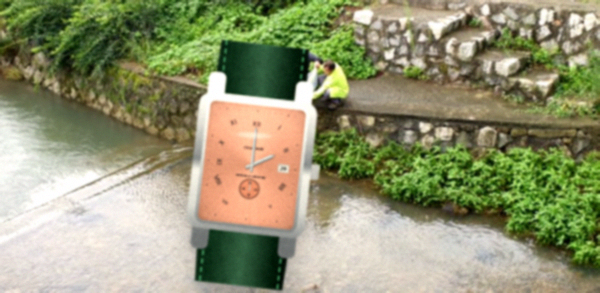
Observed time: 2:00
